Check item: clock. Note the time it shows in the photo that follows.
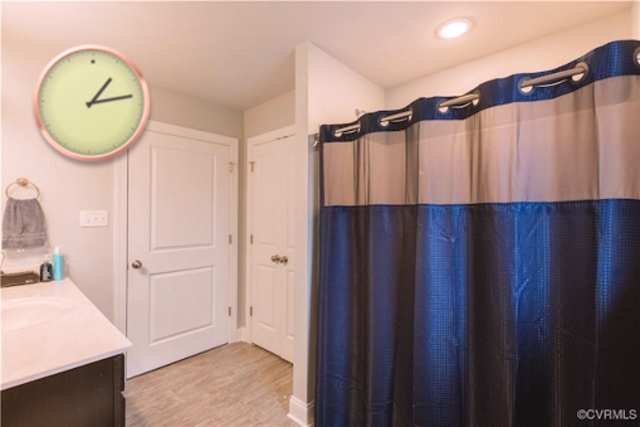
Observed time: 1:13
